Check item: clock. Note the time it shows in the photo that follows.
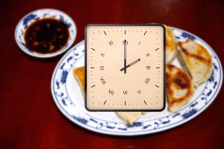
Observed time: 2:00
